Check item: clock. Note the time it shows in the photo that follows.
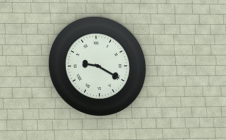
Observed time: 9:20
